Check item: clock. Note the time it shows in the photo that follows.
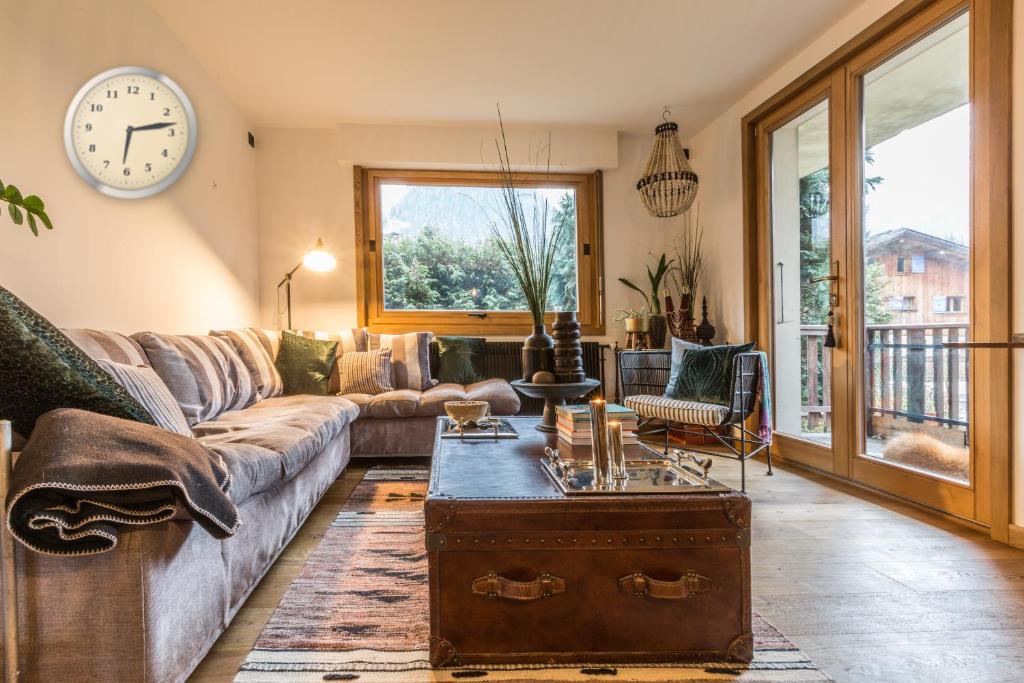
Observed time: 6:13
